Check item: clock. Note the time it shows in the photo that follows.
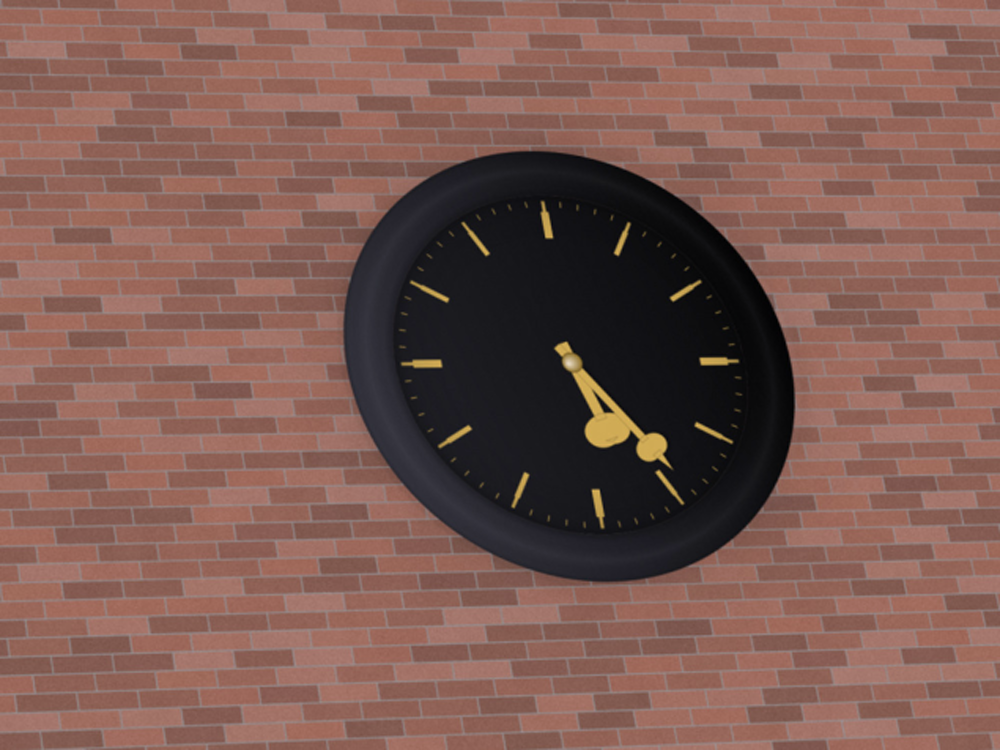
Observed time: 5:24
